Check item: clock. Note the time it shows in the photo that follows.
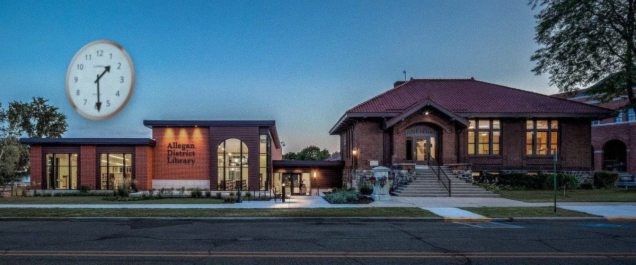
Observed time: 1:29
